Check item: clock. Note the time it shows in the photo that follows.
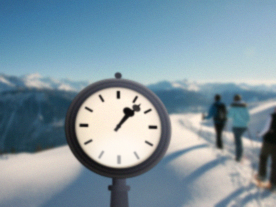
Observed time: 1:07
